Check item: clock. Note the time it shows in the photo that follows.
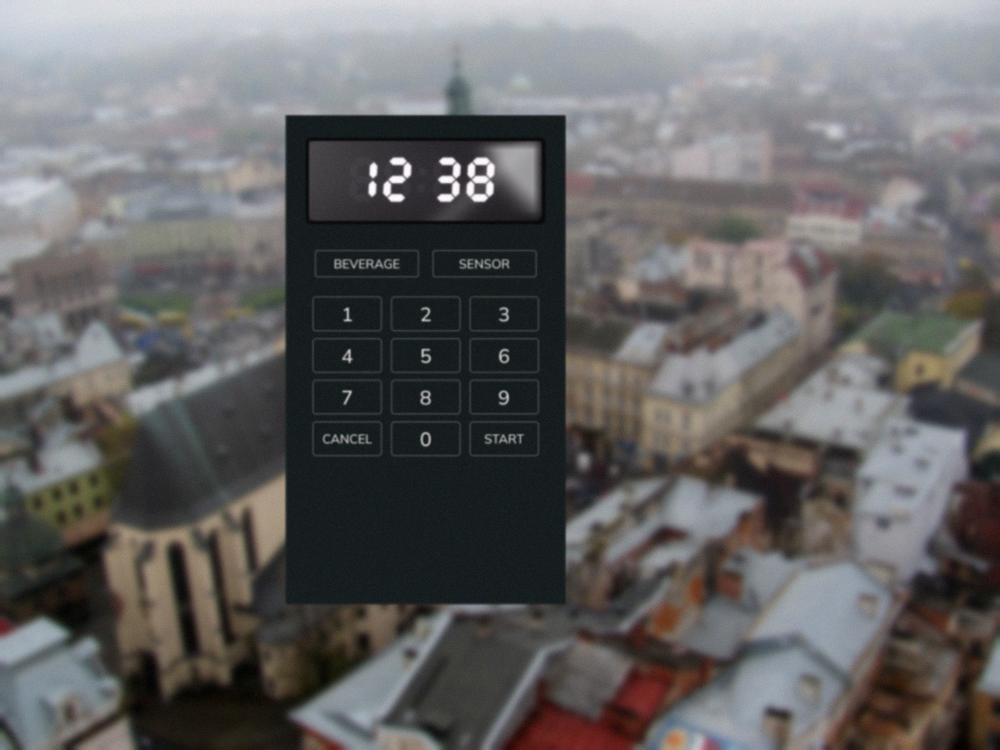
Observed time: 12:38
